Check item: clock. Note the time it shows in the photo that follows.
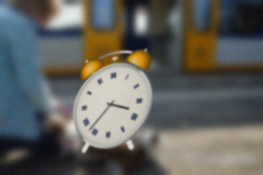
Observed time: 3:37
